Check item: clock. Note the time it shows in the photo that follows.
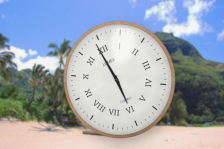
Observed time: 5:59
